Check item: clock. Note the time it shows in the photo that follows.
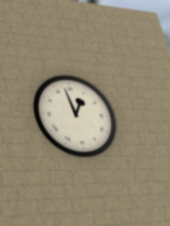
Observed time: 12:58
